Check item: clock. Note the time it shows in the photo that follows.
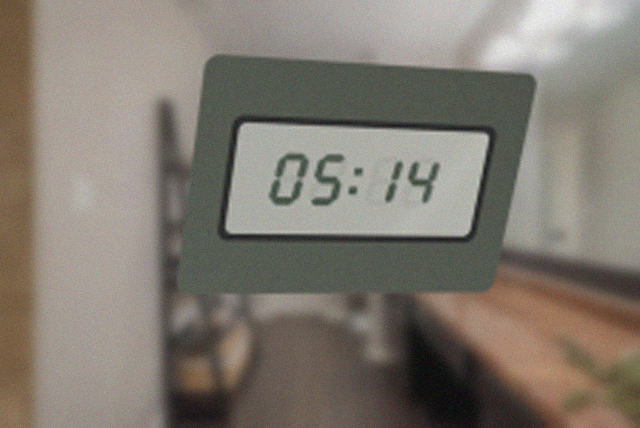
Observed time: 5:14
